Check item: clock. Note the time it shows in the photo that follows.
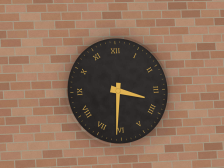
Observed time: 3:31
